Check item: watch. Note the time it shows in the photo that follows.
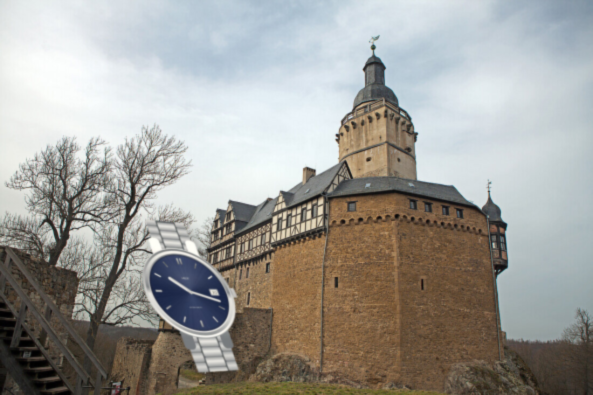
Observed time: 10:18
